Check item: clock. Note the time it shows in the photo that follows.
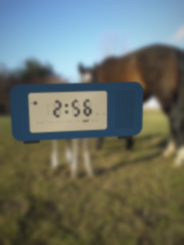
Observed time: 2:56
